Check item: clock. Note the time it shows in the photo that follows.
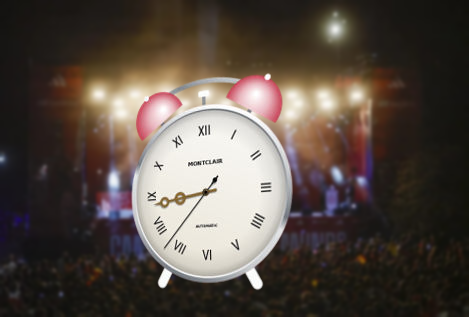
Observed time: 8:43:37
